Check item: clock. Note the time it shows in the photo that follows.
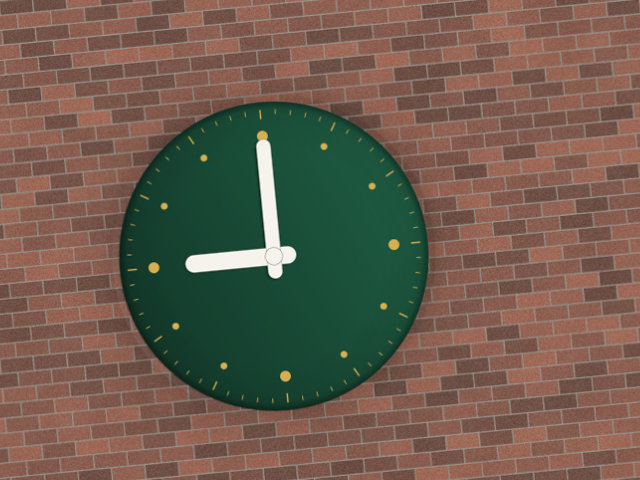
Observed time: 9:00
